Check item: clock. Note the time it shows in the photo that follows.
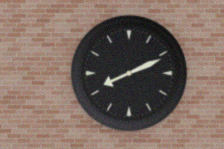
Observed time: 8:11
